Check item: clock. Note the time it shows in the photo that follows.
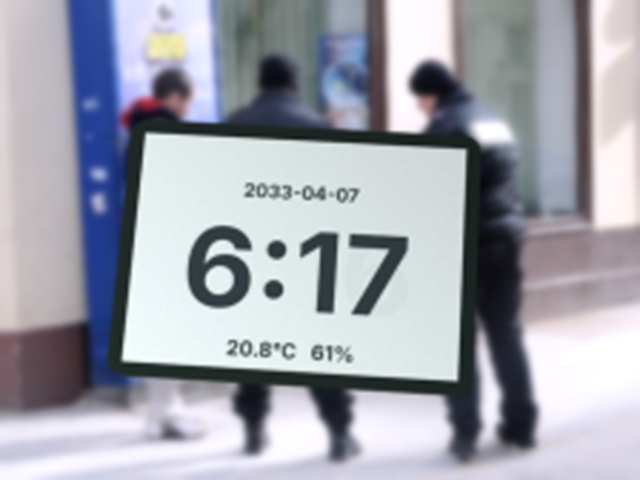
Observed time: 6:17
